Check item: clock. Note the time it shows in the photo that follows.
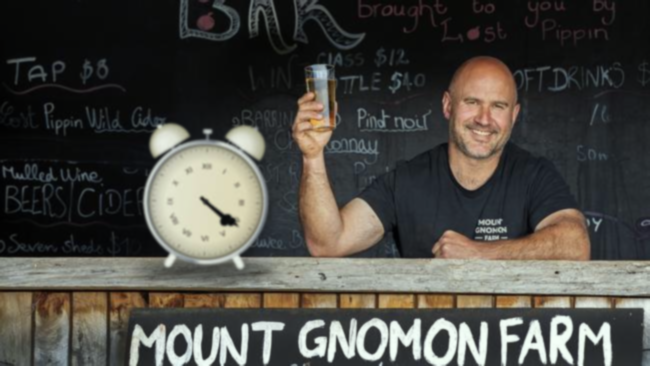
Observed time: 4:21
